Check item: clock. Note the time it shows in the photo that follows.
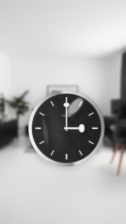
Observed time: 3:00
